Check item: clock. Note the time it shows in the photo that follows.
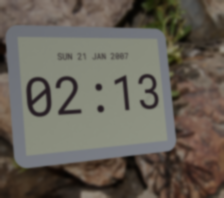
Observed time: 2:13
